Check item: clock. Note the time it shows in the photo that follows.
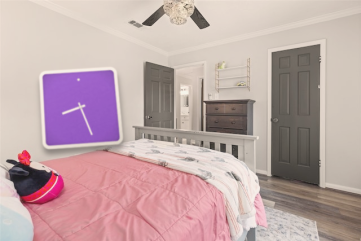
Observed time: 8:27
